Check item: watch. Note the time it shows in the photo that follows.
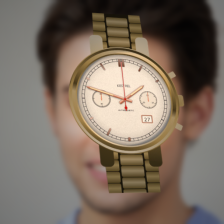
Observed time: 1:48
